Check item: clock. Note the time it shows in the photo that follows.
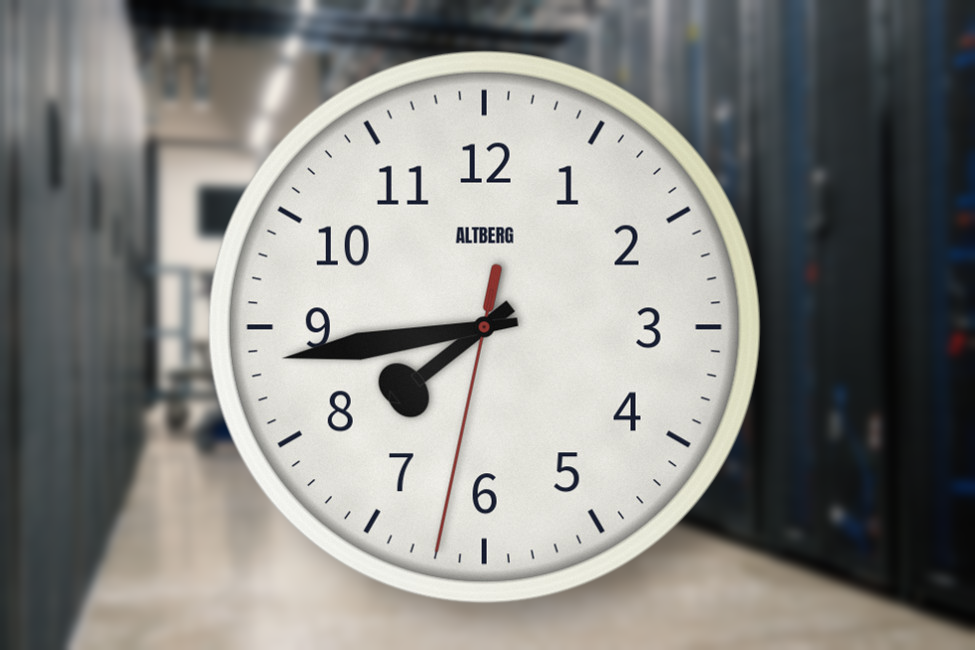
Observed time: 7:43:32
